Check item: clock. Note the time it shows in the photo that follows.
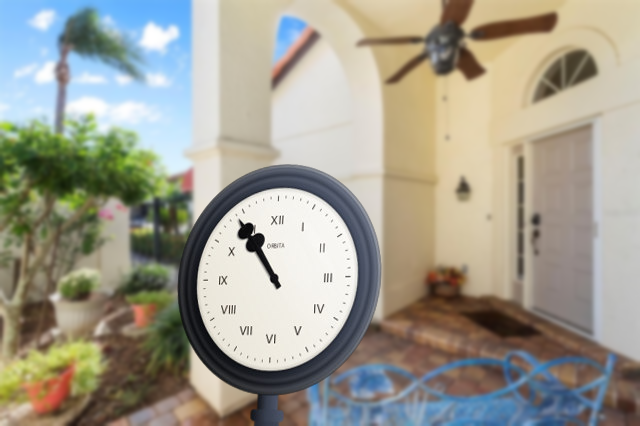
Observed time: 10:54
